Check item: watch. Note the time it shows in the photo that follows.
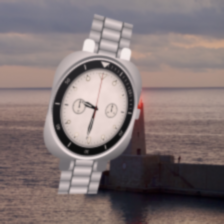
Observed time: 9:31
